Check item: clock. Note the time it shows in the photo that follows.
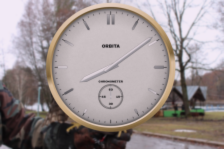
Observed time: 8:09
